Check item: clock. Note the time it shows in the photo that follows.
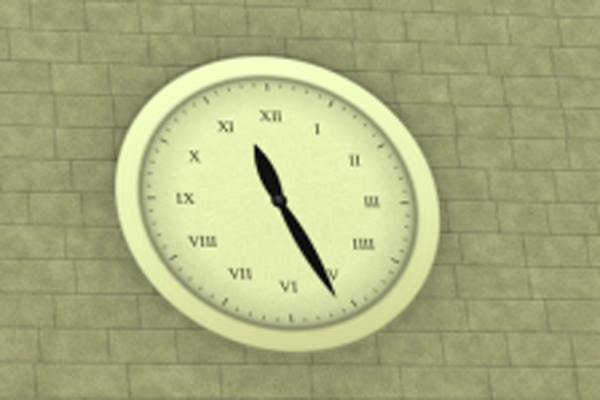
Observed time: 11:26
